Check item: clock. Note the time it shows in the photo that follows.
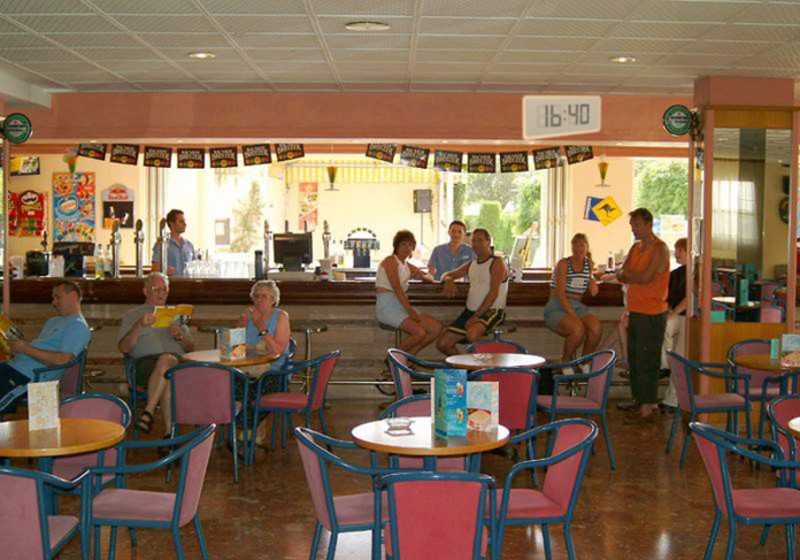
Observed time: 16:40
